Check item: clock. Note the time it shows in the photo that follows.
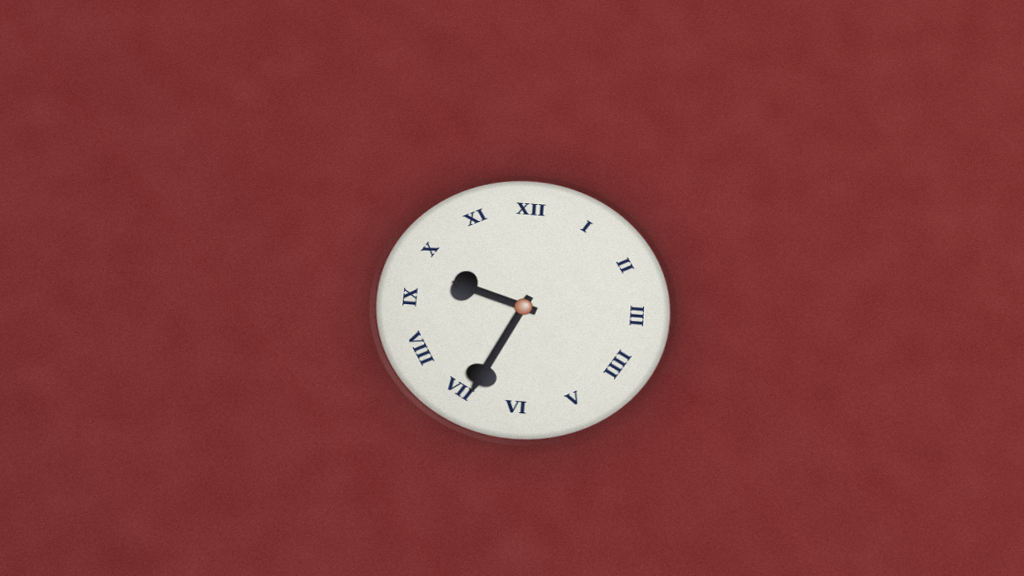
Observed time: 9:34
